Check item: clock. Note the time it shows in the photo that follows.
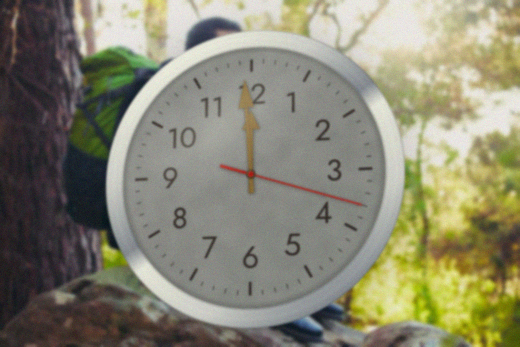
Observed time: 11:59:18
